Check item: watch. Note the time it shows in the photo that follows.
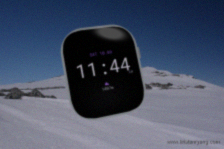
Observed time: 11:44
